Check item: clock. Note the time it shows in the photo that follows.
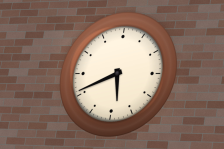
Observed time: 5:41
